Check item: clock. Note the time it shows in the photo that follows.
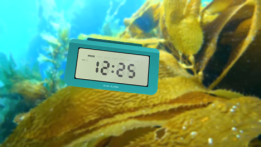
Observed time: 12:25
